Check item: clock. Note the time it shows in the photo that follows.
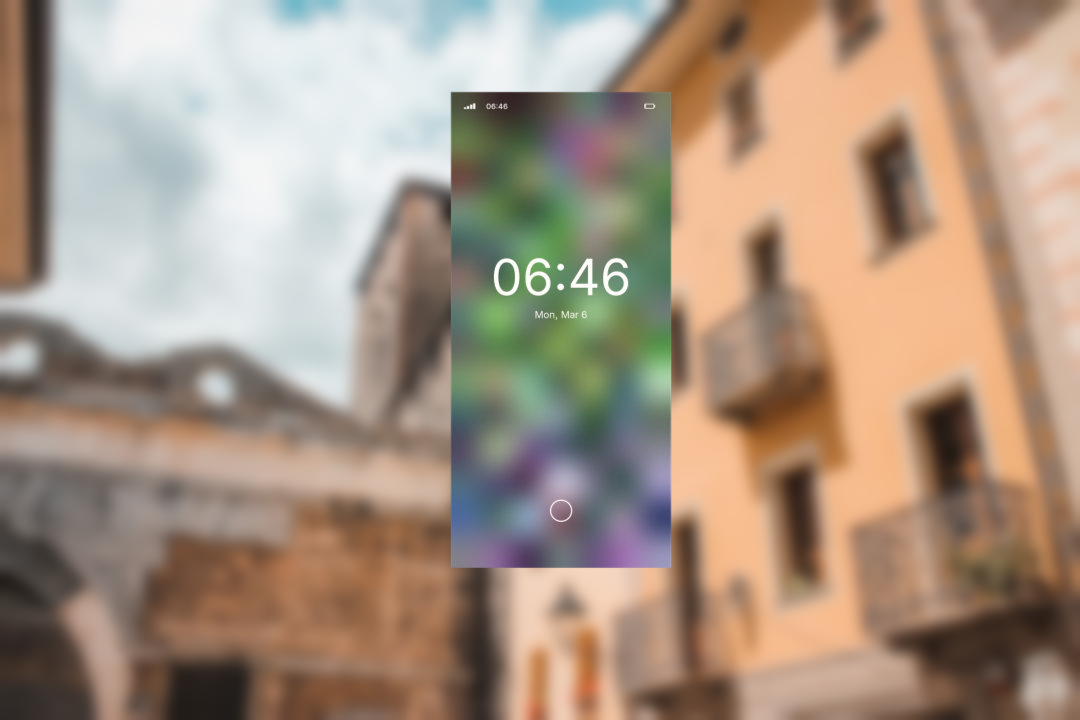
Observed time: 6:46
